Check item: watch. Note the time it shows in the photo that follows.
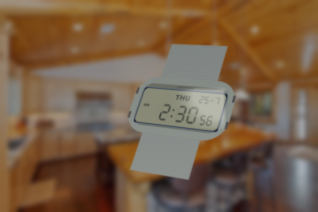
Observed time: 2:30:56
